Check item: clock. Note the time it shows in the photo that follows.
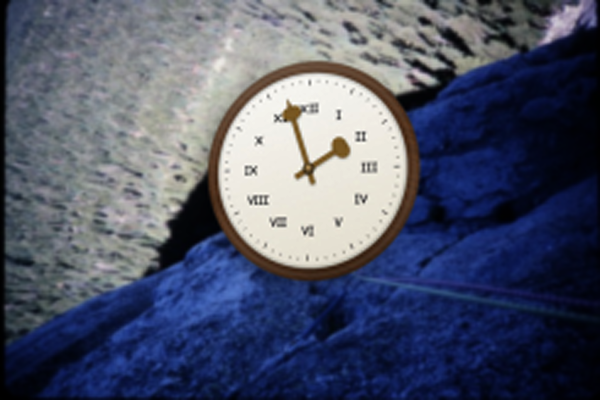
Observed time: 1:57
